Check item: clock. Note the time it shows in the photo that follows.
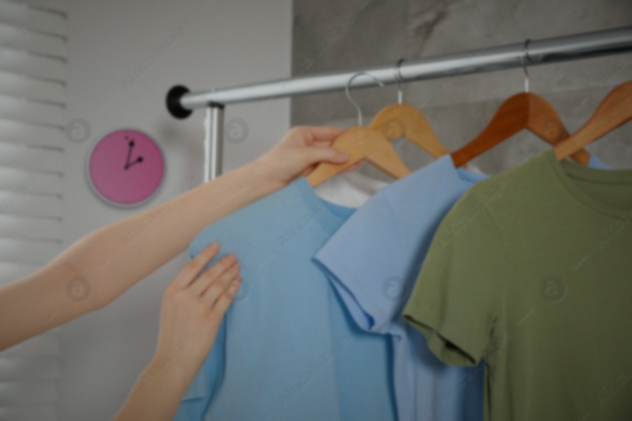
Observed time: 2:02
